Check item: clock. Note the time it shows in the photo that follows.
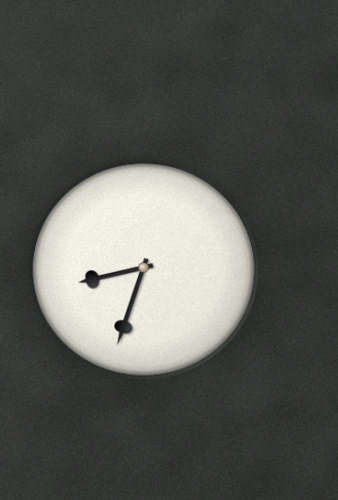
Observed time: 8:33
